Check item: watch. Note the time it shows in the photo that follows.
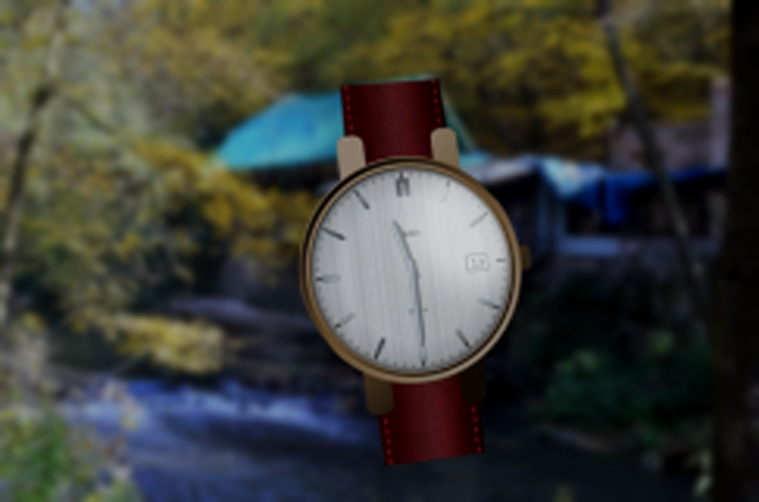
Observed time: 11:30
